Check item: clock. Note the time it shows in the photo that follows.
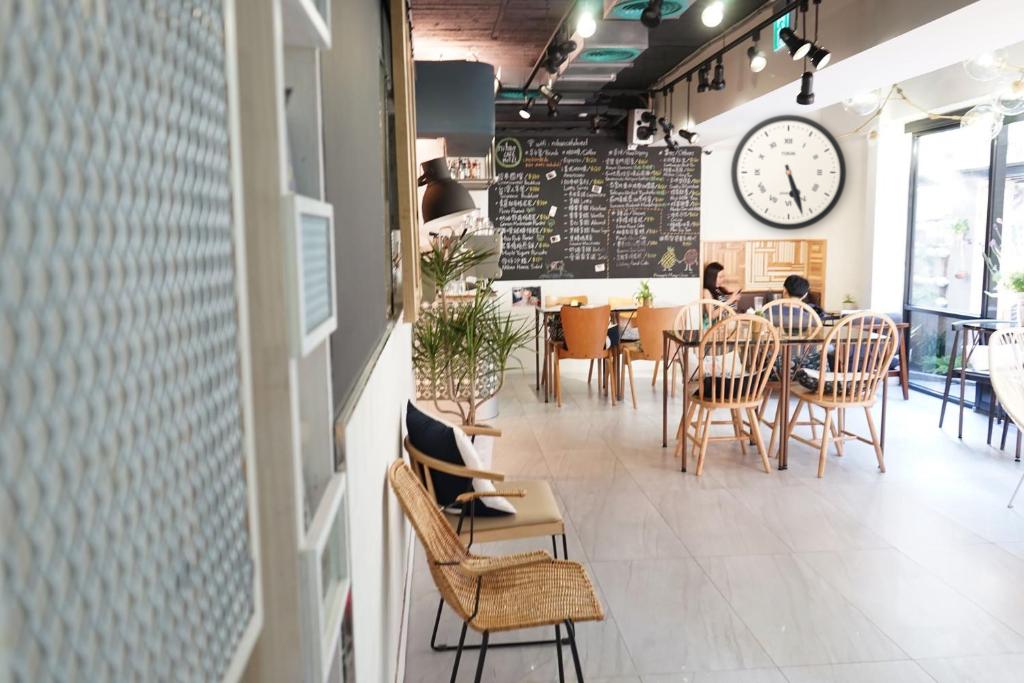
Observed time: 5:27
